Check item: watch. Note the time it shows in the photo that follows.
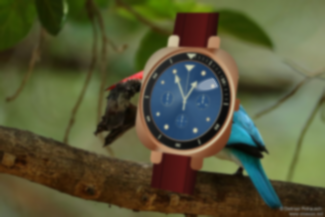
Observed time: 12:55
